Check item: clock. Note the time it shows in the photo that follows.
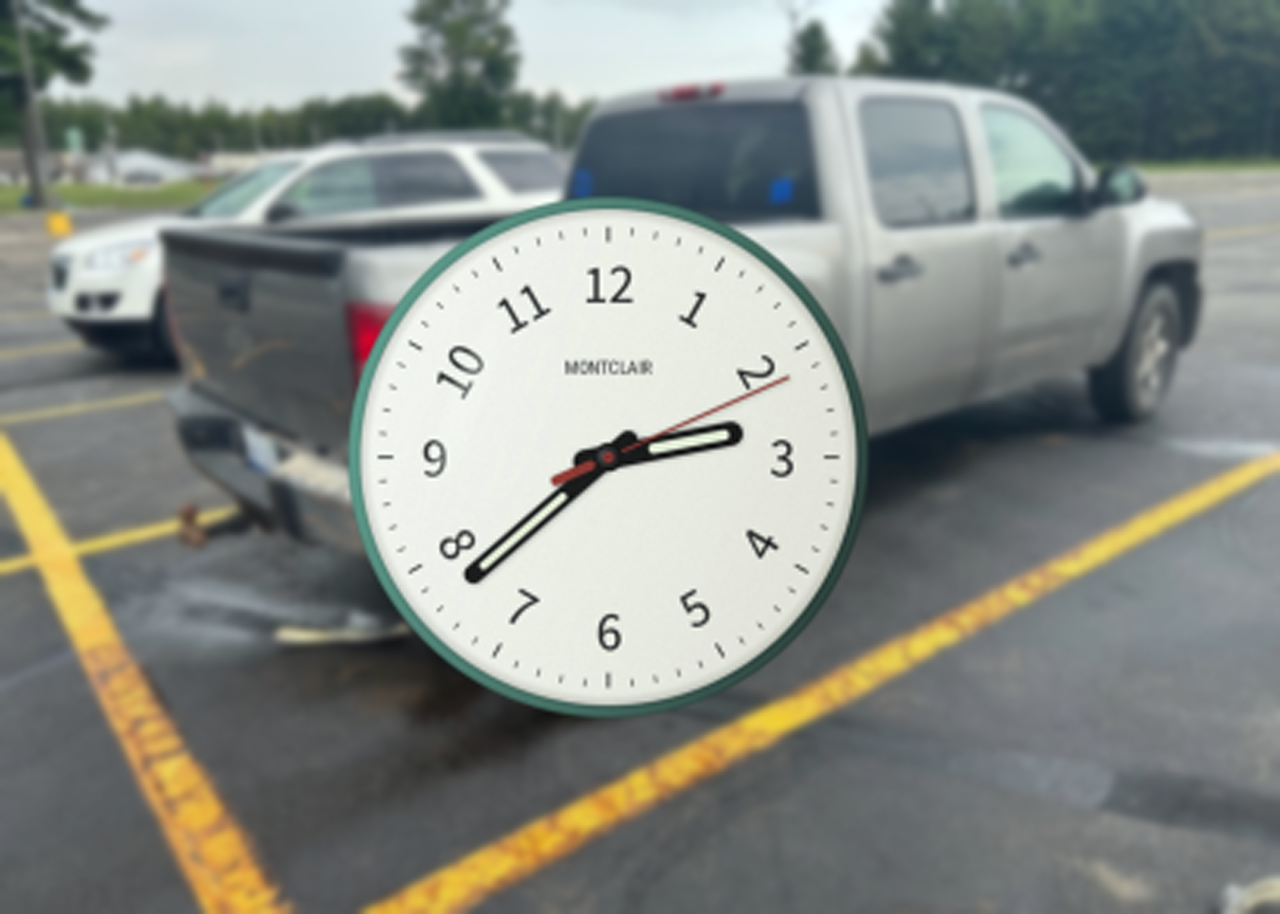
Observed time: 2:38:11
